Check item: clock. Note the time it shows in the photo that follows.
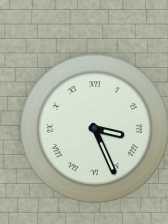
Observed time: 3:26
